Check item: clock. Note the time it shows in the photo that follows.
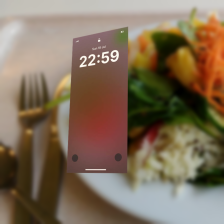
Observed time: 22:59
